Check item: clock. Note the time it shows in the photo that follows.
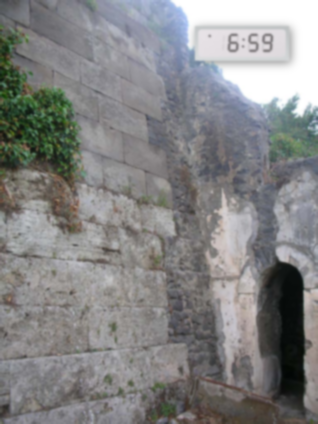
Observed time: 6:59
